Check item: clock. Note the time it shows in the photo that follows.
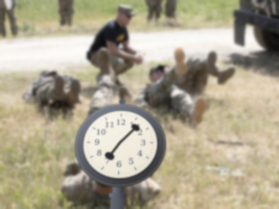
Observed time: 7:07
